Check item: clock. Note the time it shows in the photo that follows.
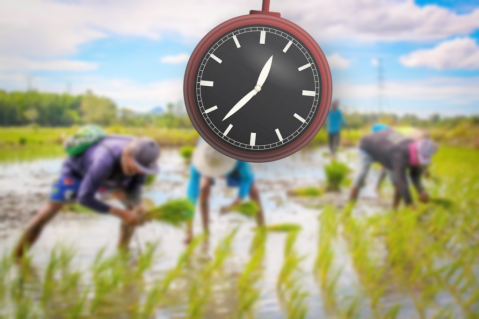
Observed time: 12:37
